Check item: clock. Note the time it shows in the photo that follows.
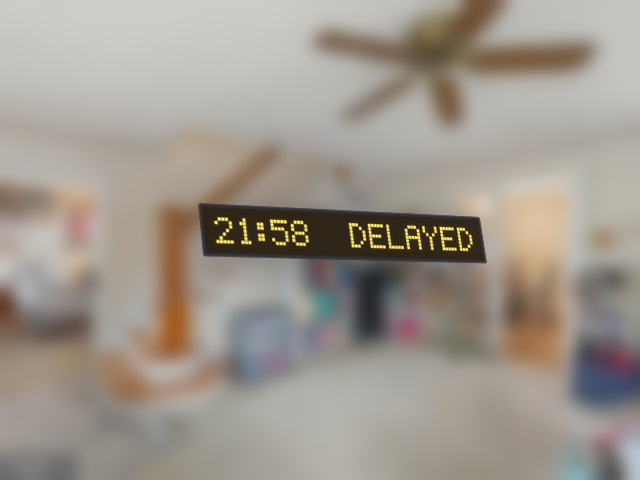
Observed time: 21:58
